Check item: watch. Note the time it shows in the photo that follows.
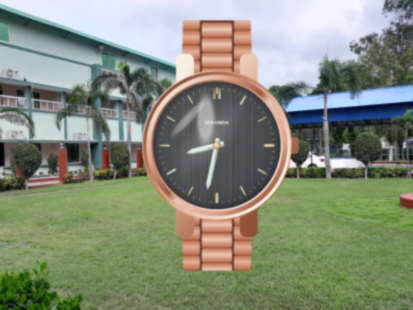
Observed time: 8:32
